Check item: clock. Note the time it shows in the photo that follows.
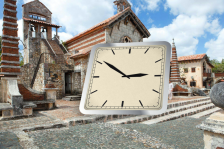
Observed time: 2:51
